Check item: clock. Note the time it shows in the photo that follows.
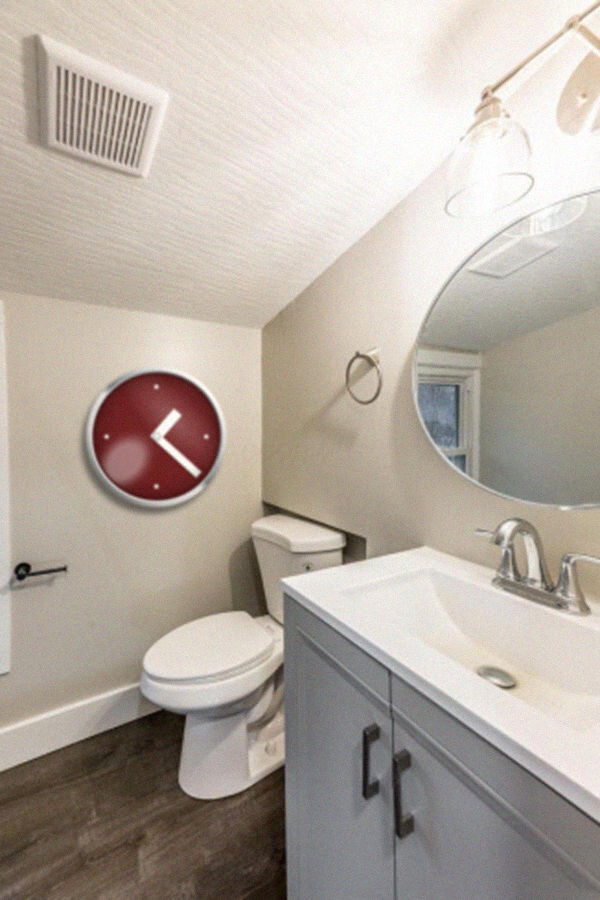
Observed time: 1:22
